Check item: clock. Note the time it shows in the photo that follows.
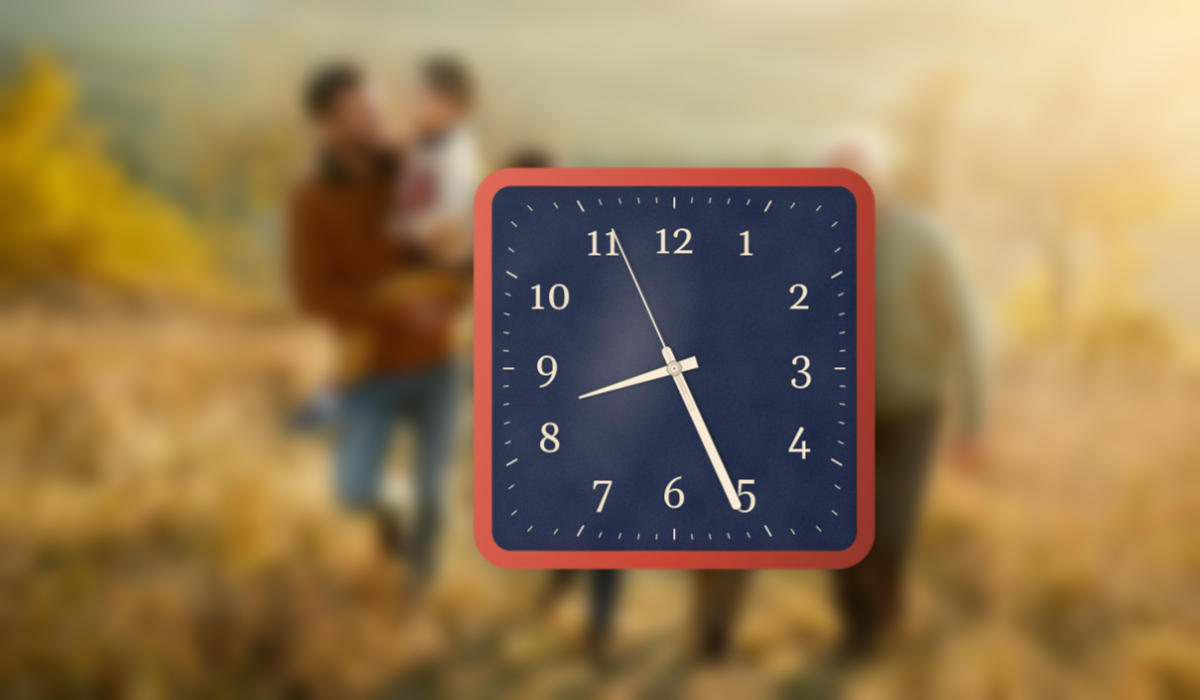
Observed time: 8:25:56
